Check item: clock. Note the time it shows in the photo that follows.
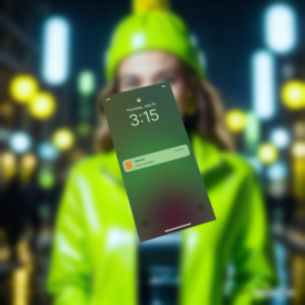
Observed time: 3:15
